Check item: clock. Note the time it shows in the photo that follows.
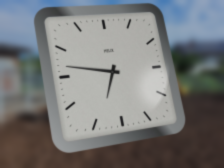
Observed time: 6:47
